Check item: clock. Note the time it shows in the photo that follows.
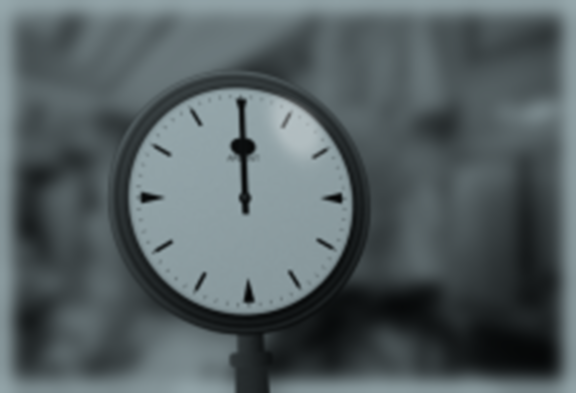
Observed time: 12:00
